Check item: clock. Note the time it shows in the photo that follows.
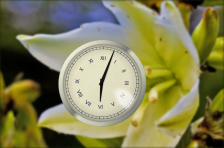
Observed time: 6:03
